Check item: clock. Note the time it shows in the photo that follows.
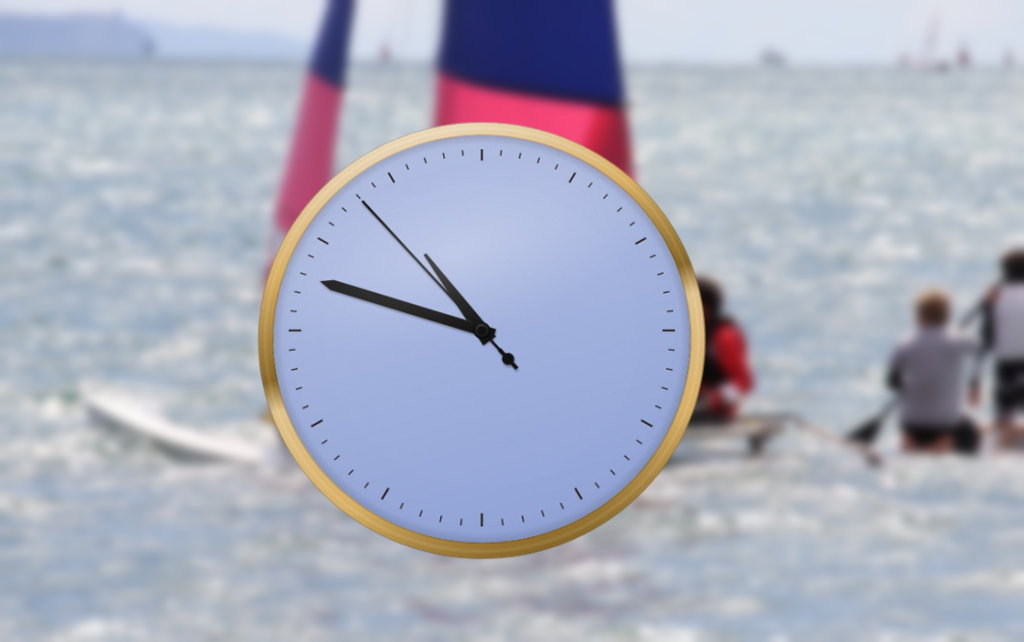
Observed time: 10:47:53
